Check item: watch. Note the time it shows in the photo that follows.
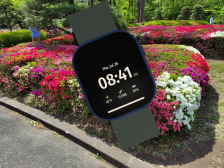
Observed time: 8:41
